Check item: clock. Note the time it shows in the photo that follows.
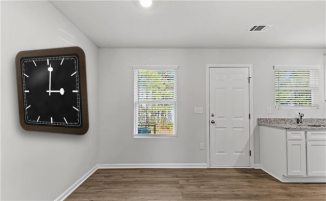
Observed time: 3:01
